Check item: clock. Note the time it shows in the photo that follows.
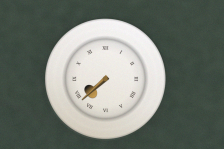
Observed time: 7:38
